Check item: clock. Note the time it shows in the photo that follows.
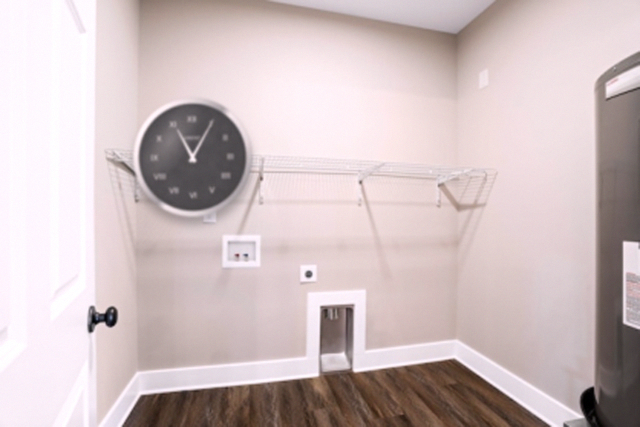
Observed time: 11:05
